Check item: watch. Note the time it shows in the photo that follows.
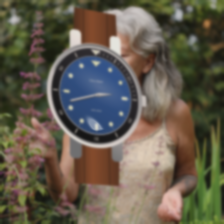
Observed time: 2:42
